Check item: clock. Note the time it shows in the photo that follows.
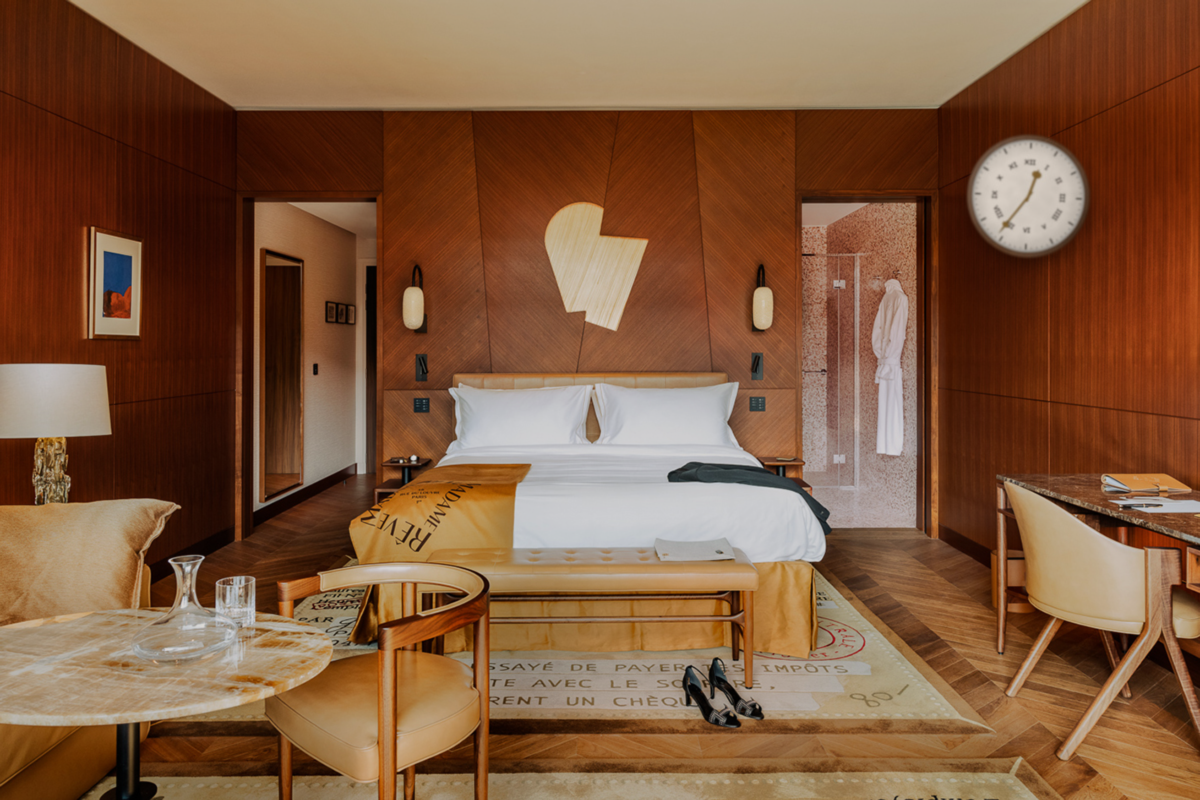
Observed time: 12:36
